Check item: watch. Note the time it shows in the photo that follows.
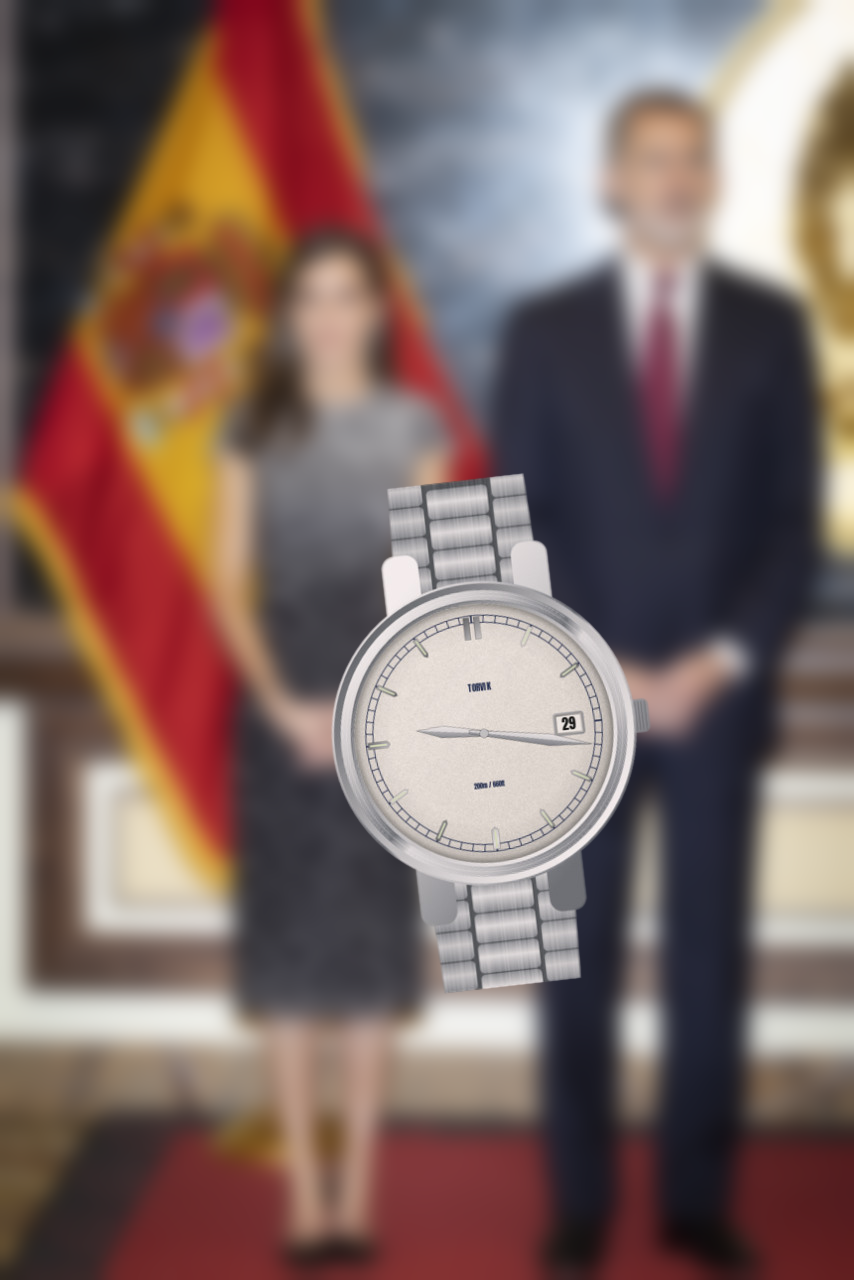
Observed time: 9:17
